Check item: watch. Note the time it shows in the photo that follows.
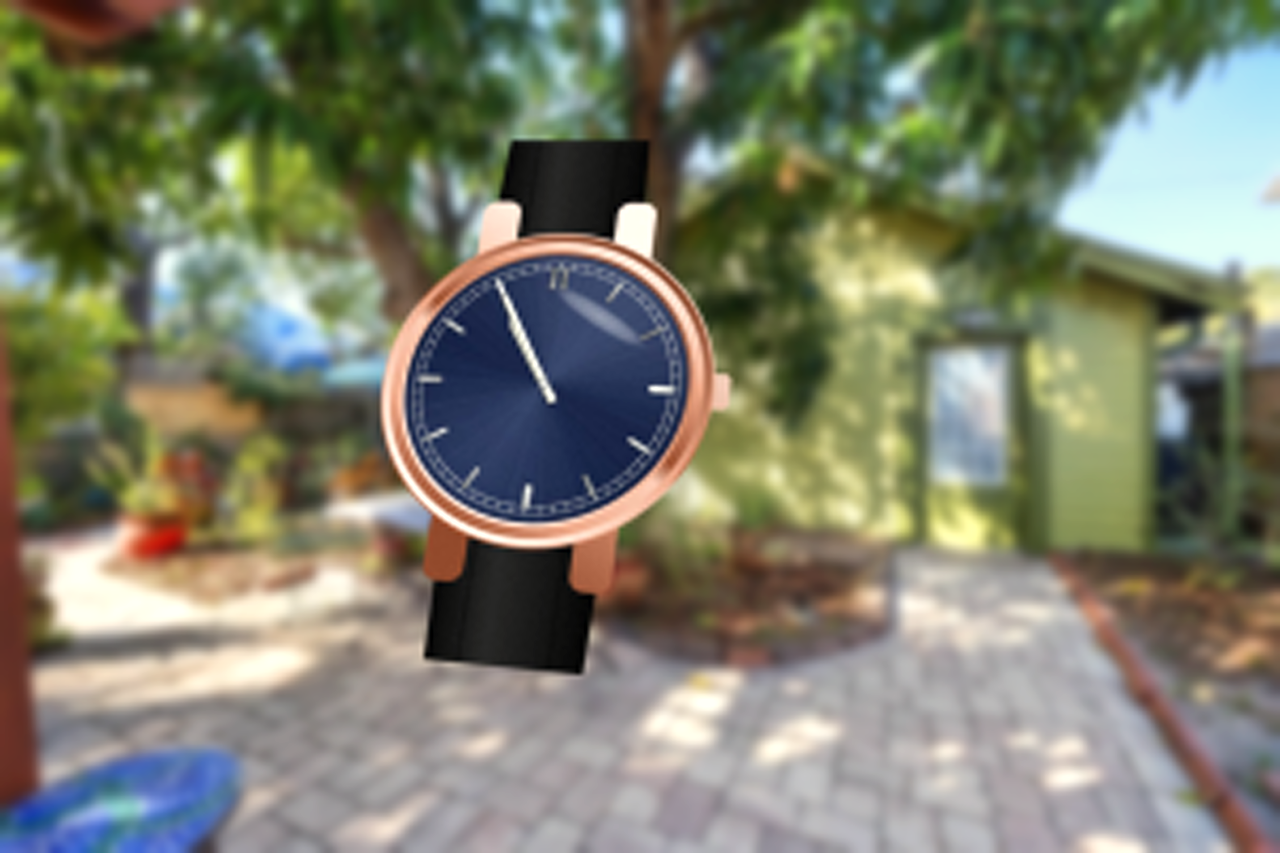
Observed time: 10:55
